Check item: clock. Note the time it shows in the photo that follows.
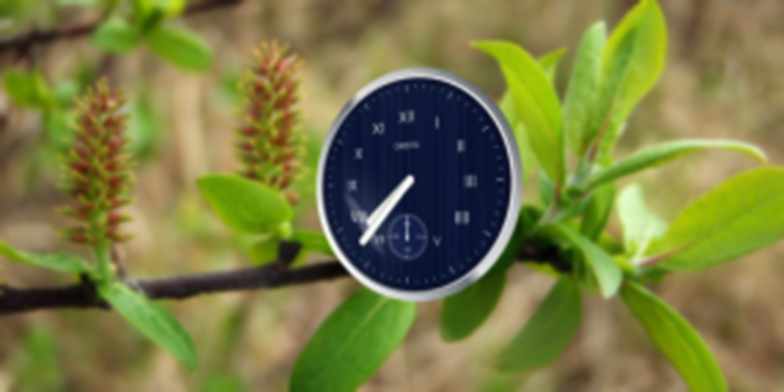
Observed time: 7:37
